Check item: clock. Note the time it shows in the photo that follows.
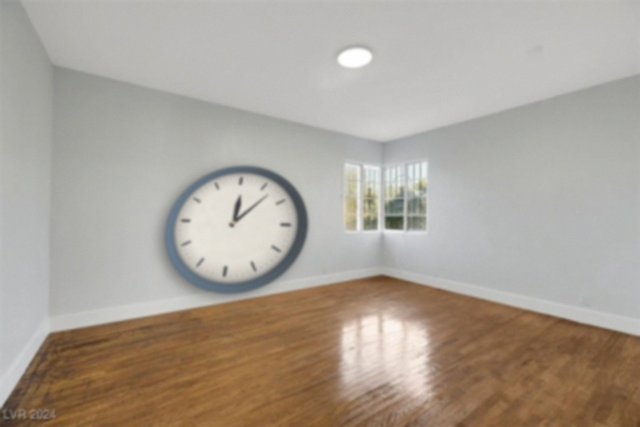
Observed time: 12:07
